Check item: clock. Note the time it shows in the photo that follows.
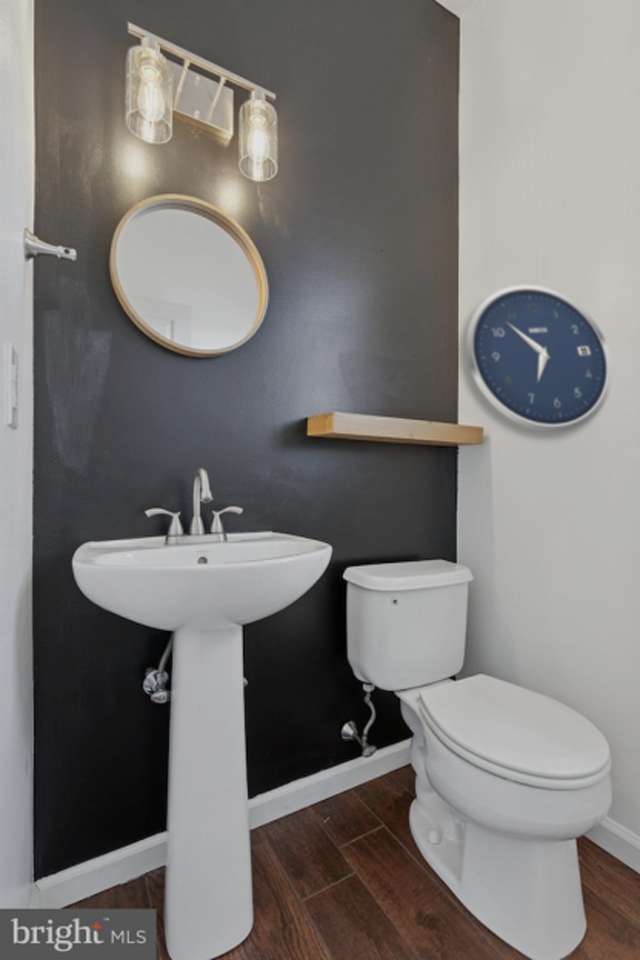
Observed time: 6:53
